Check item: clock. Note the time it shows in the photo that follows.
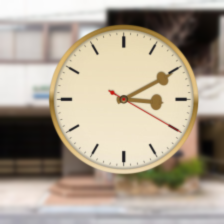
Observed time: 3:10:20
